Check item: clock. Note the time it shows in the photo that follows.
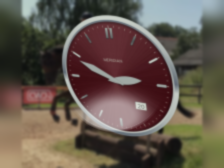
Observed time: 2:49
